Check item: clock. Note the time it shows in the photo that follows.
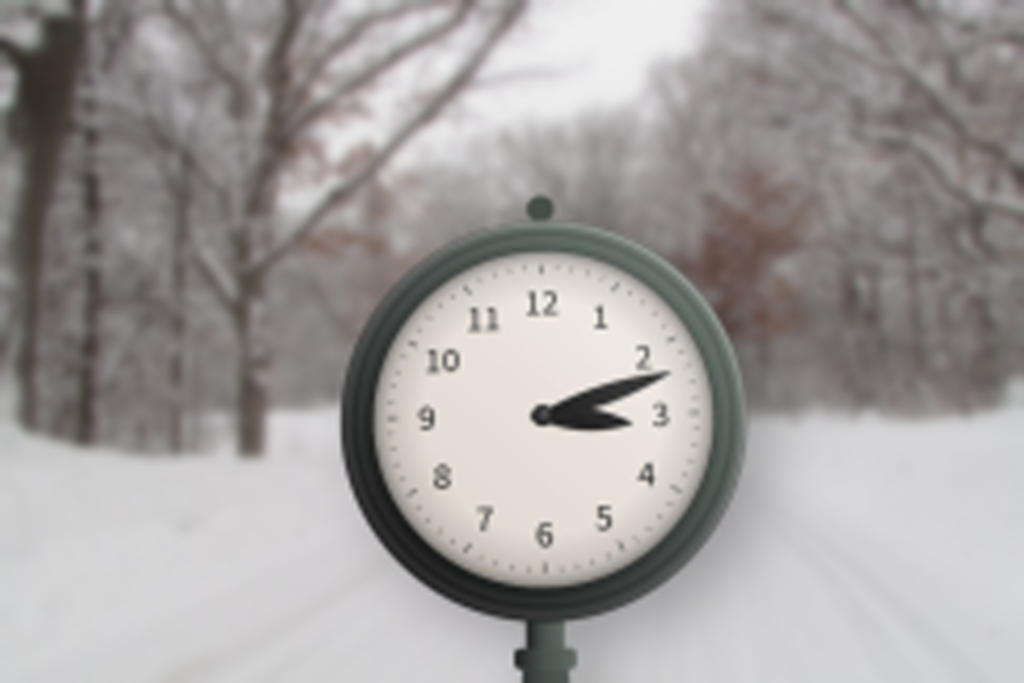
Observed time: 3:12
